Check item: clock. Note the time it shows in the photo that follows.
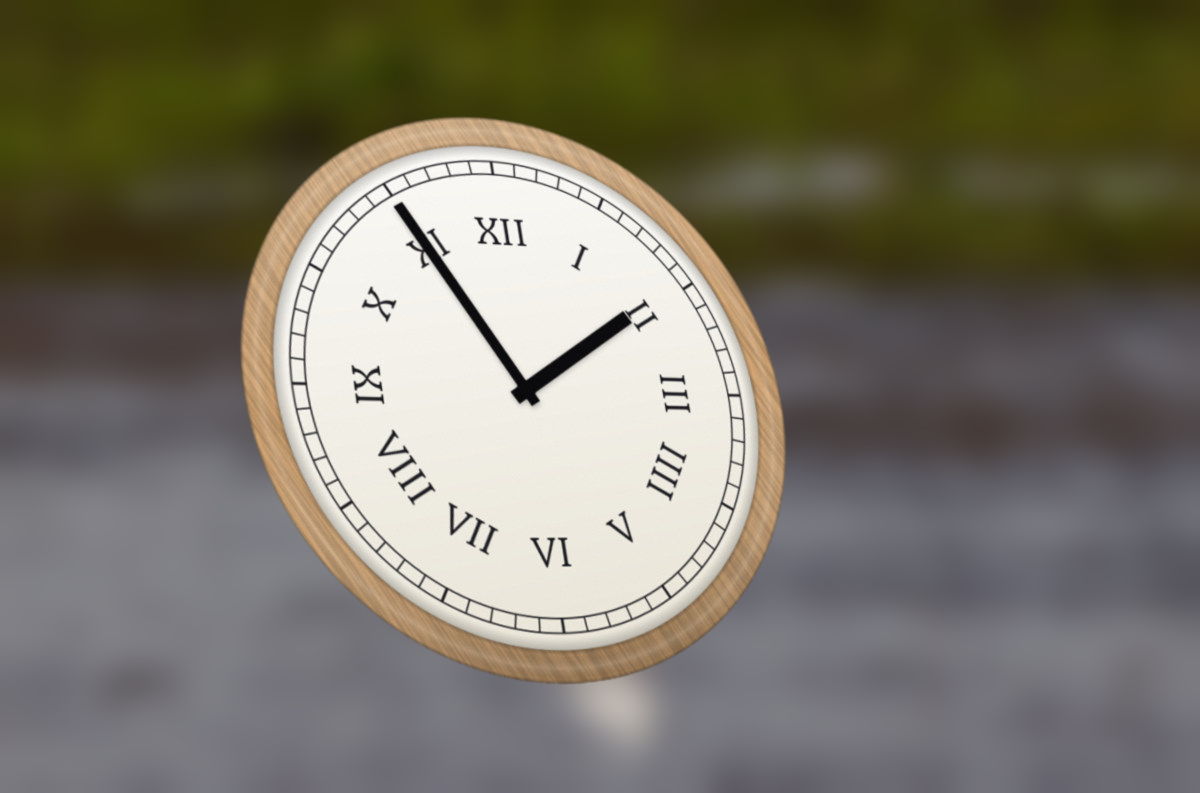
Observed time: 1:55
